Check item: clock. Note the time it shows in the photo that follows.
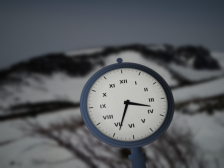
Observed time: 3:34
